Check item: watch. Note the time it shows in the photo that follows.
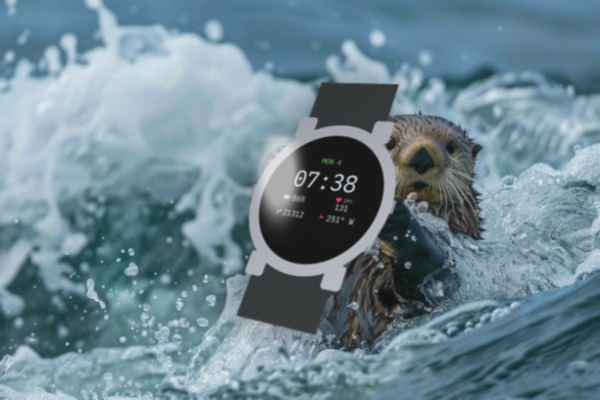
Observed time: 7:38
